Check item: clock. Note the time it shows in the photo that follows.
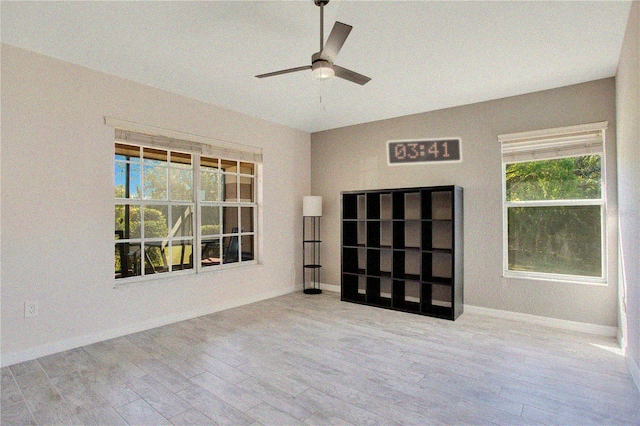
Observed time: 3:41
